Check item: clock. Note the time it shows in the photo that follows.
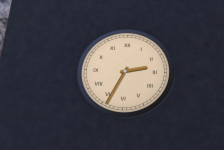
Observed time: 2:34
